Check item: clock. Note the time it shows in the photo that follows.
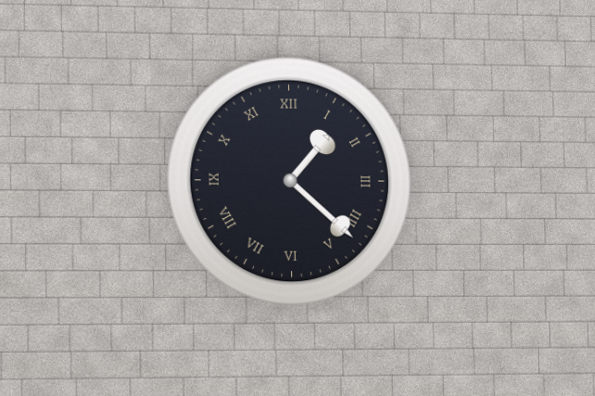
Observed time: 1:22
